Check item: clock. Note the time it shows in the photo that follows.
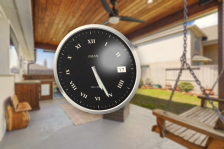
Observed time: 5:26
